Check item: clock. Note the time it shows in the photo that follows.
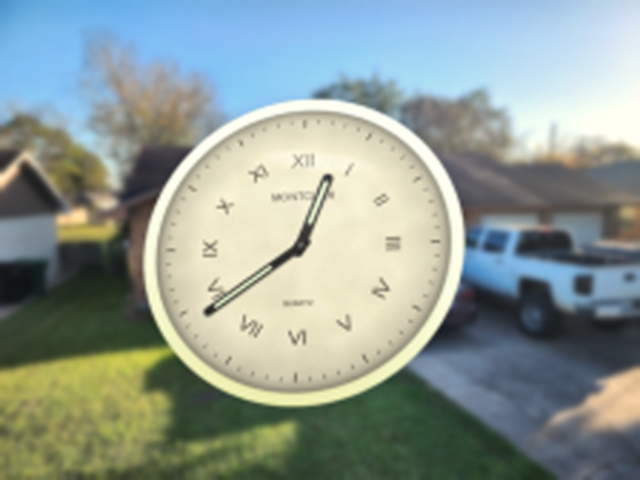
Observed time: 12:39
